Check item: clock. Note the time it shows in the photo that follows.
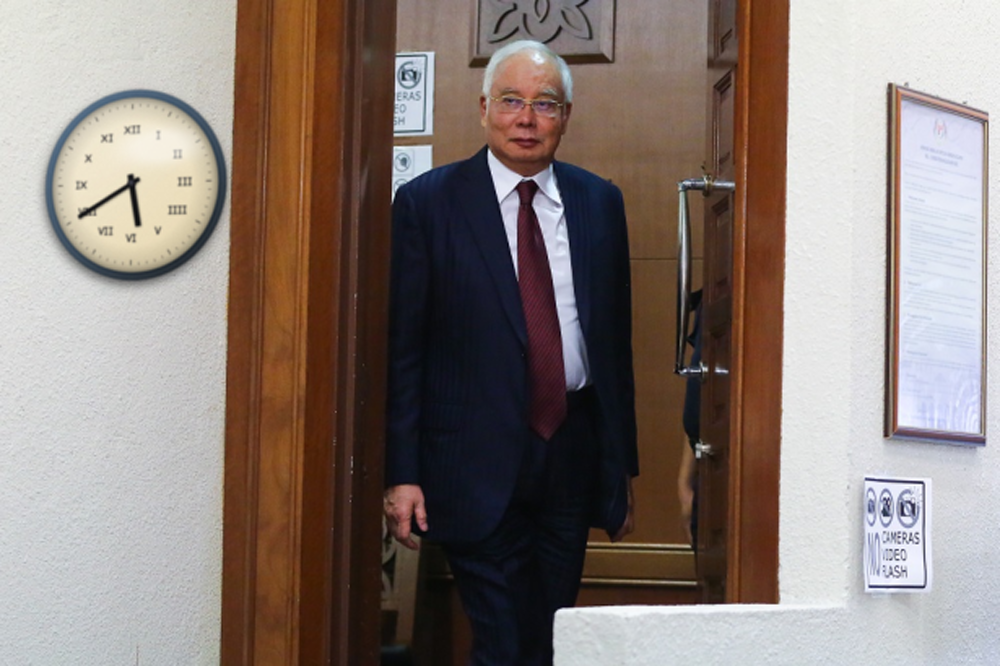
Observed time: 5:40
